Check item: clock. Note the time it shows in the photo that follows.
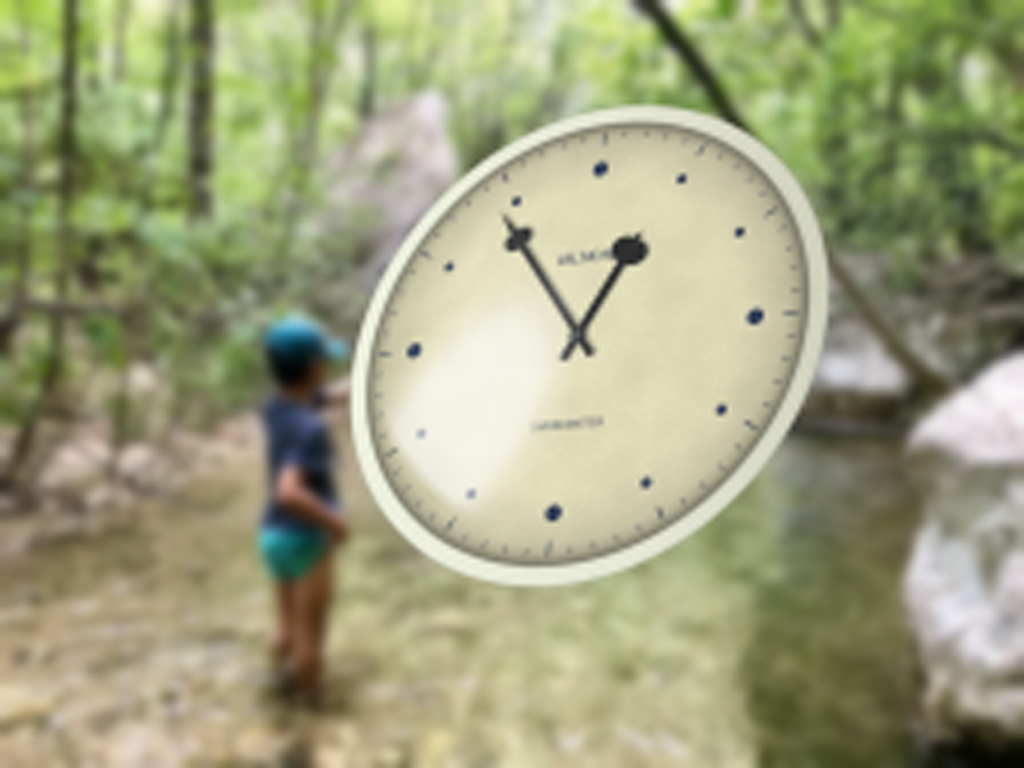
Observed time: 12:54
